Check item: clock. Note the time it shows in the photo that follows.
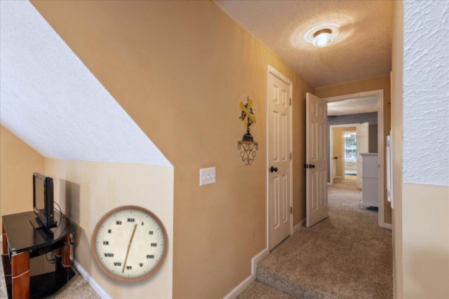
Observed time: 12:32
